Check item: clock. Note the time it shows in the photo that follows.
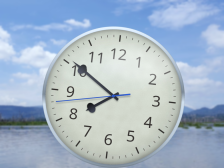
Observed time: 7:50:43
